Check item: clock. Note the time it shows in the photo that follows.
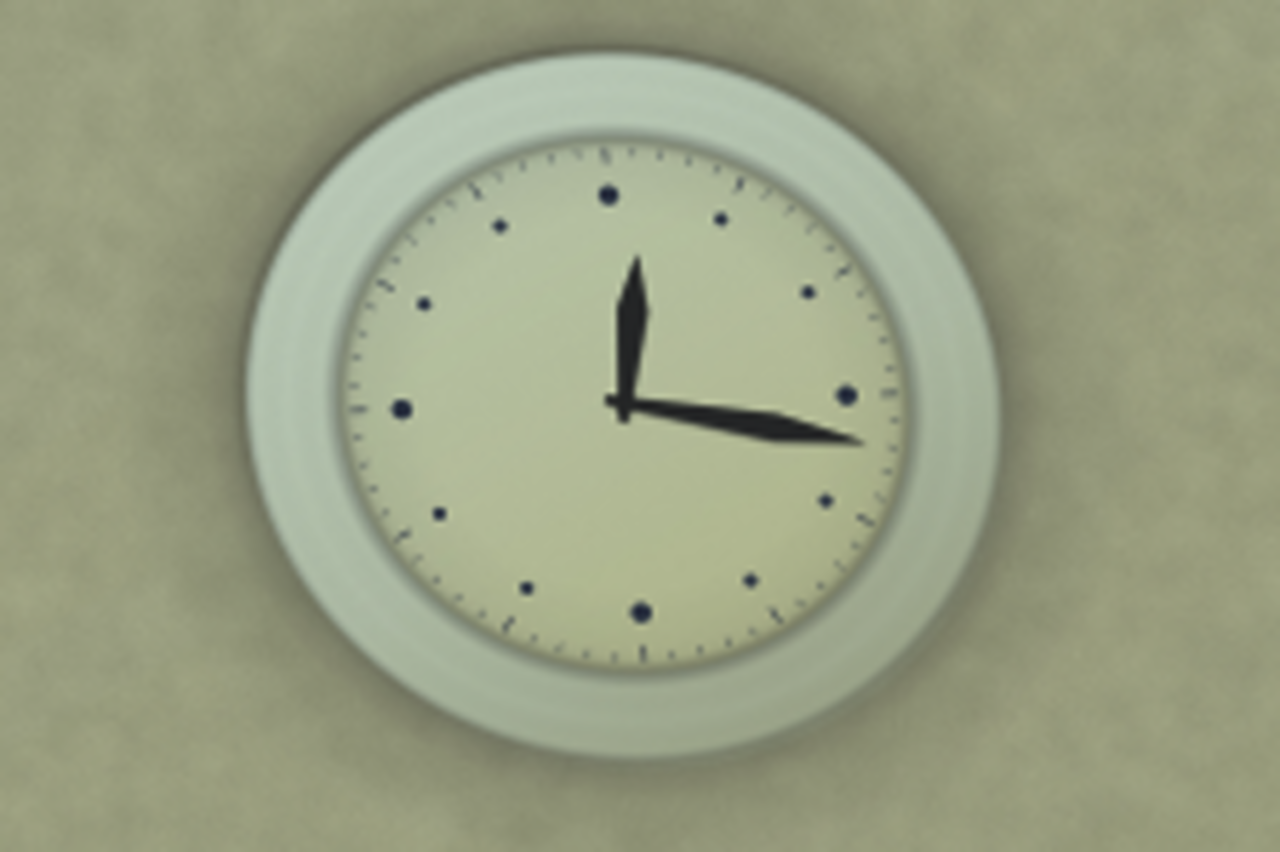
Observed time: 12:17
